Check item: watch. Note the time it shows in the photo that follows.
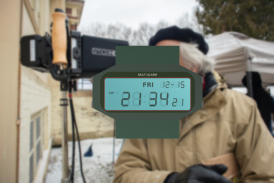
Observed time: 21:34:21
